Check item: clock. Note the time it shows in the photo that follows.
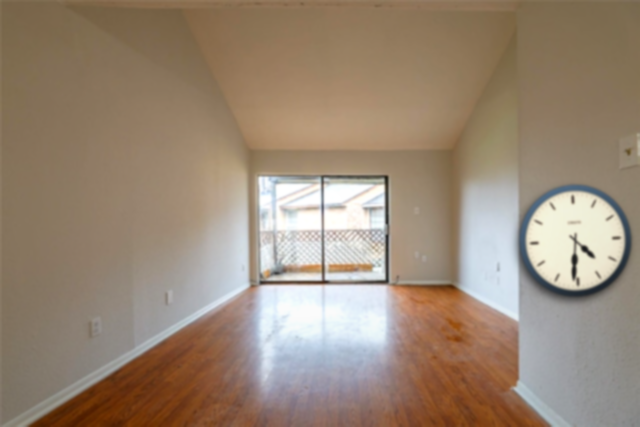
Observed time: 4:31
